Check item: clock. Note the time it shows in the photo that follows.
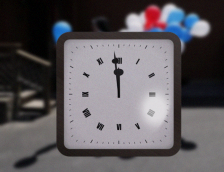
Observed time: 11:59
